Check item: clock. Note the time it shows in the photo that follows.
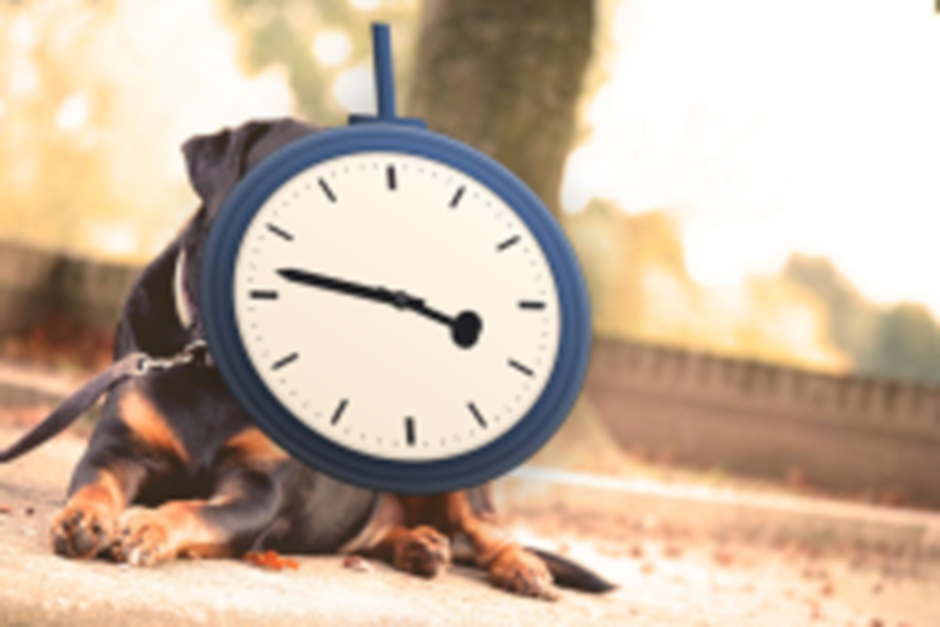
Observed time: 3:47
